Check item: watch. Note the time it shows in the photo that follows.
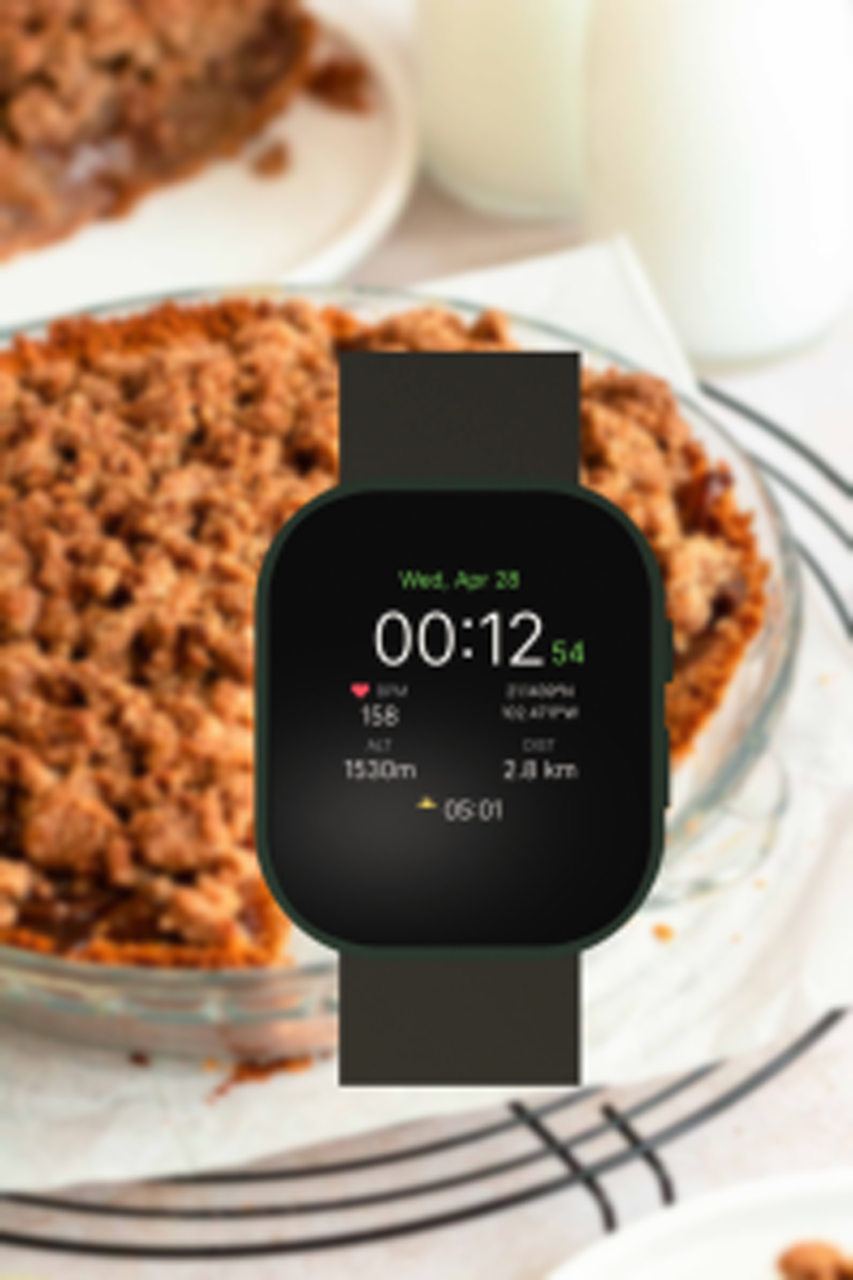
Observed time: 0:12
